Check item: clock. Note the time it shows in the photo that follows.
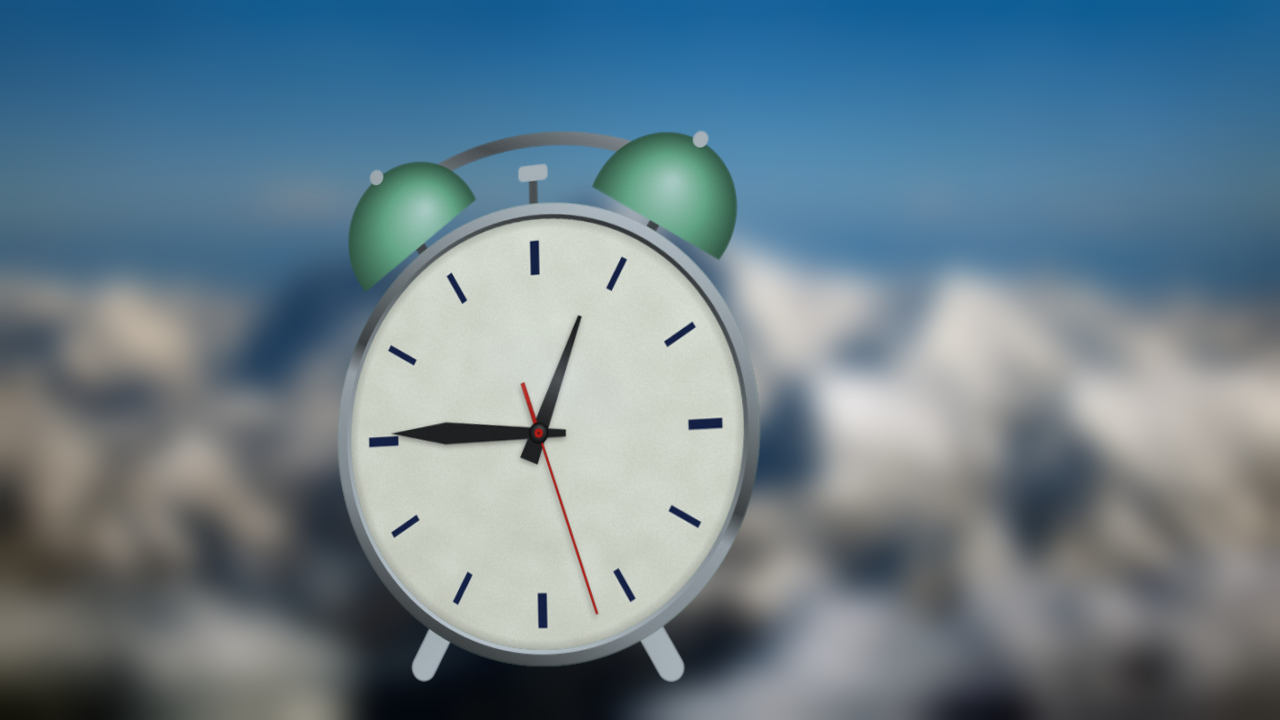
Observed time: 12:45:27
